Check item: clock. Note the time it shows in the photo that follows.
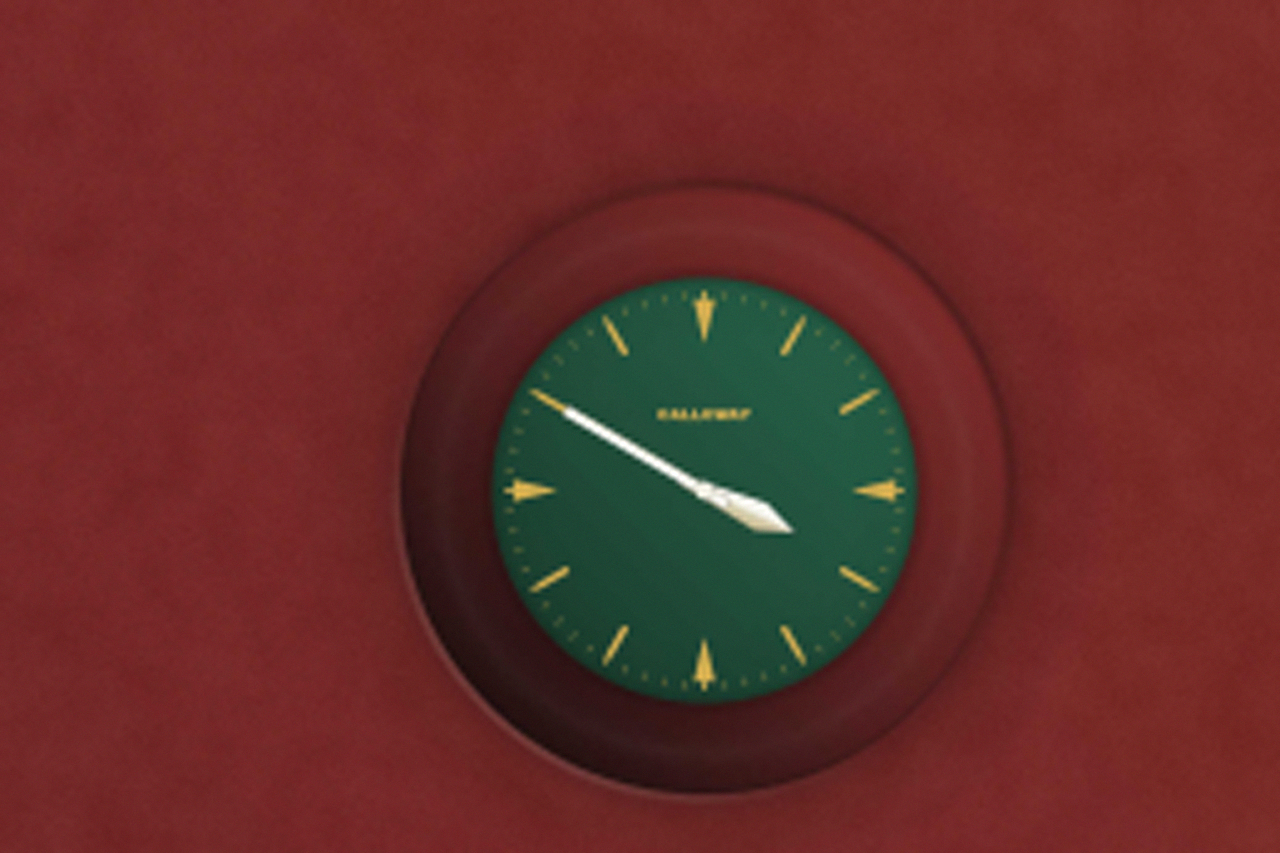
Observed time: 3:50
